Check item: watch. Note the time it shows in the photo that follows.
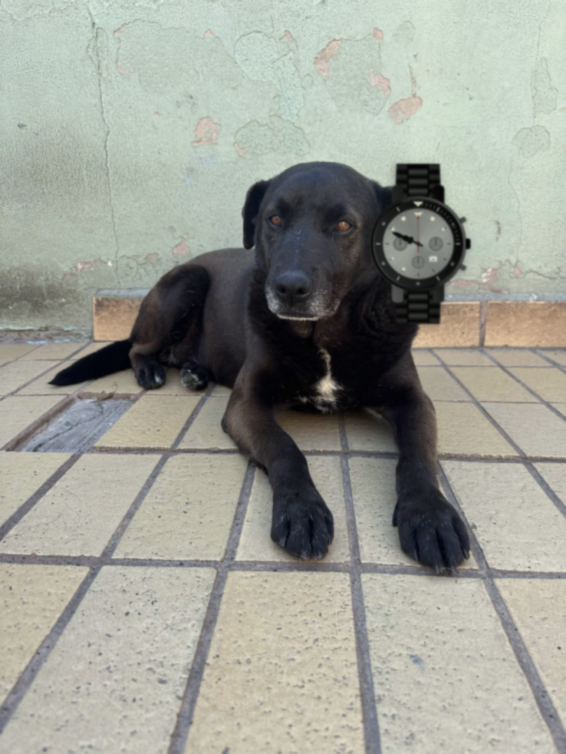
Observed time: 9:49
